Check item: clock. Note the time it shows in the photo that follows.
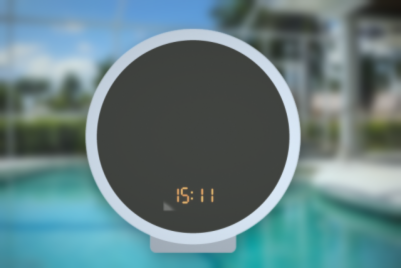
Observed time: 15:11
